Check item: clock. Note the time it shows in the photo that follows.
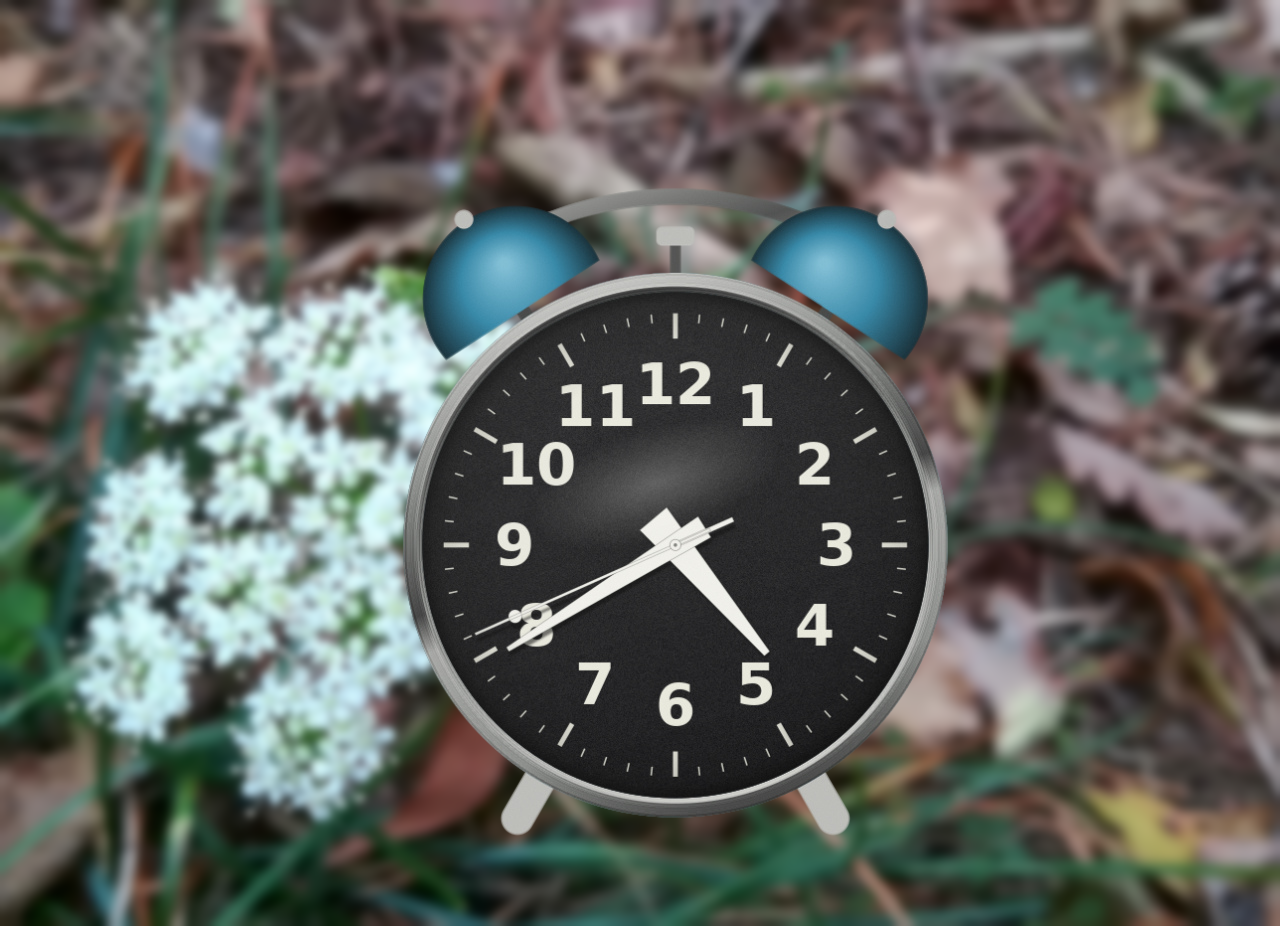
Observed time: 4:39:41
